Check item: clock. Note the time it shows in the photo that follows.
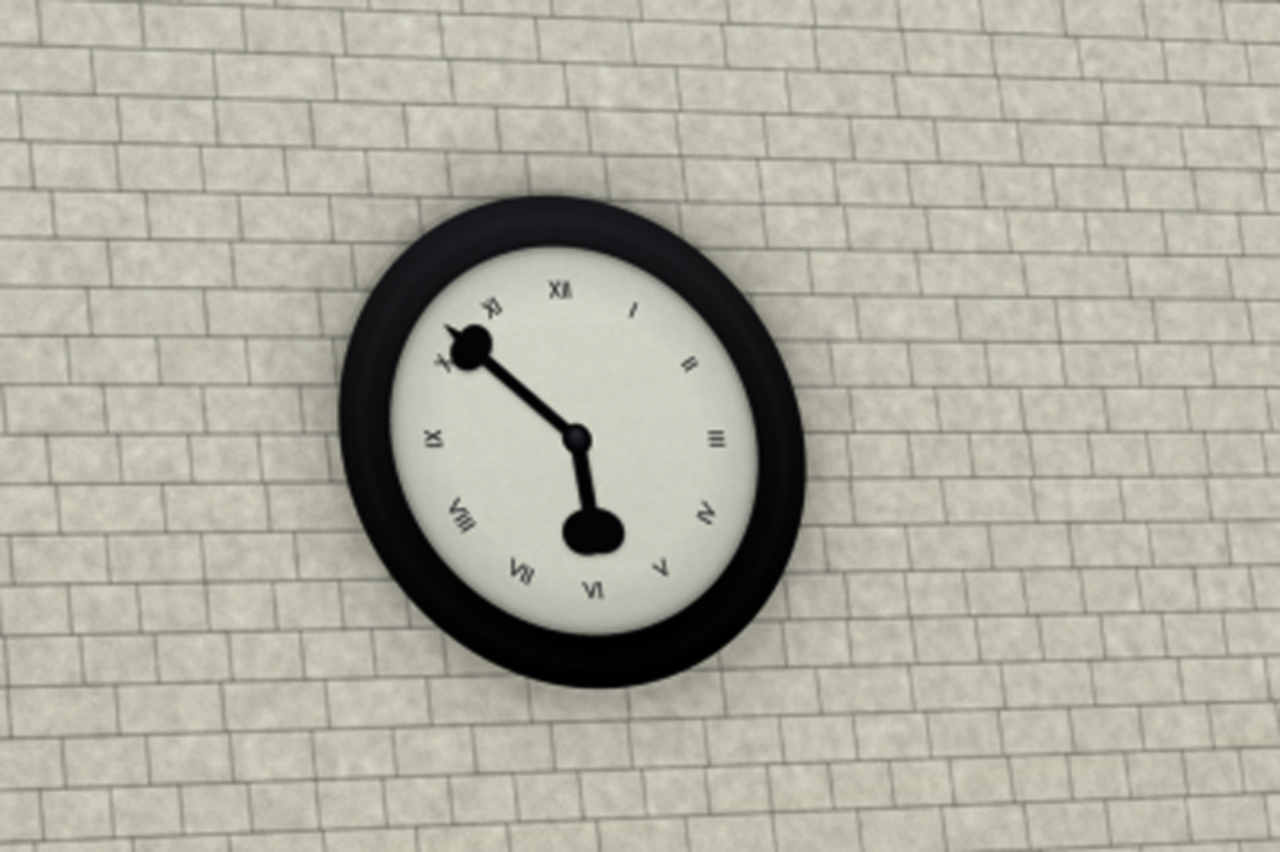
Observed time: 5:52
